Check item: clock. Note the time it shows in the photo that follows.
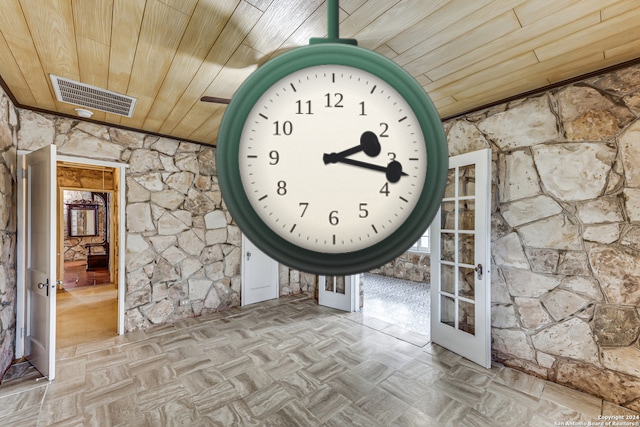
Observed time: 2:17
